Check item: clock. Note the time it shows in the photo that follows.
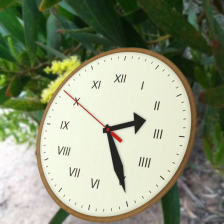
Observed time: 2:24:50
